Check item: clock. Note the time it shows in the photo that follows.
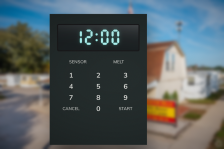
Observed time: 12:00
